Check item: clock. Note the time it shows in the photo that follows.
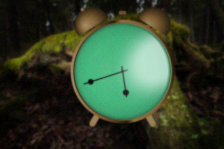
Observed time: 5:42
